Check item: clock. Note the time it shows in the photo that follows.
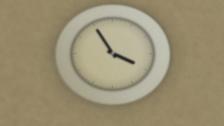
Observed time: 3:55
